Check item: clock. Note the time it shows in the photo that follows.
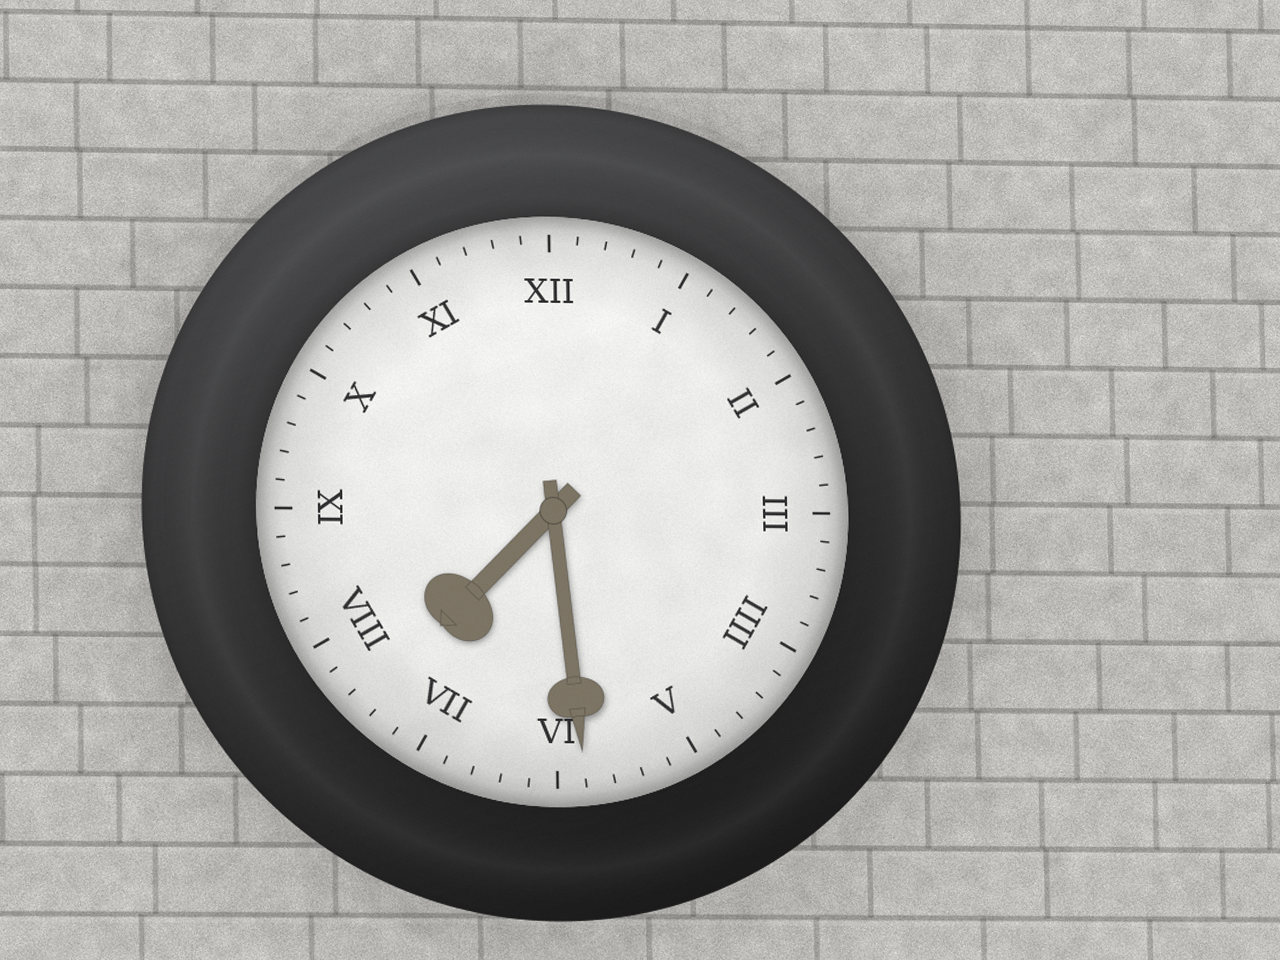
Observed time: 7:29
